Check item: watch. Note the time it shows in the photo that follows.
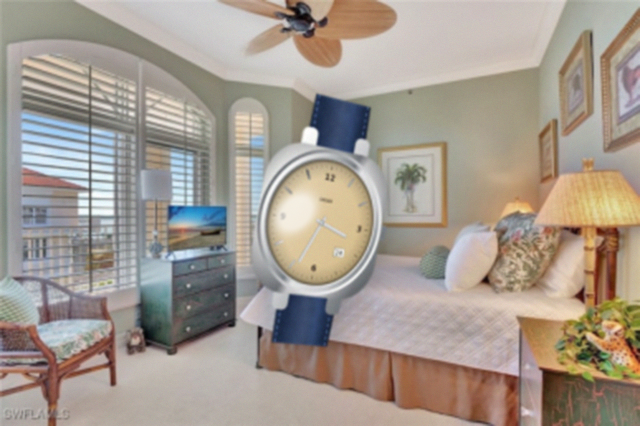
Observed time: 3:34
